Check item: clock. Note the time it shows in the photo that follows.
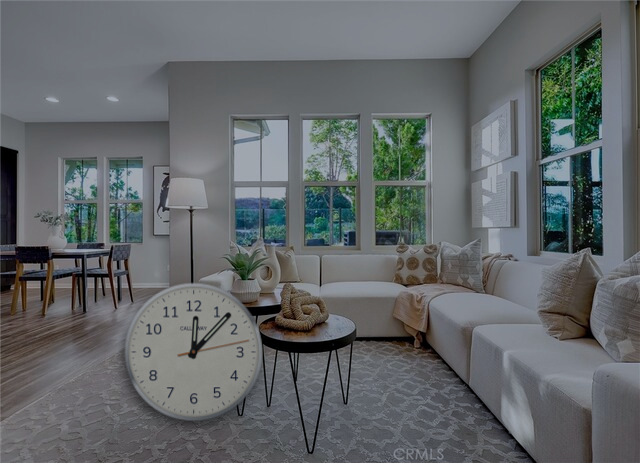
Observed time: 12:07:13
